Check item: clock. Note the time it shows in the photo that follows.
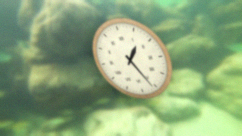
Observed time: 1:26
